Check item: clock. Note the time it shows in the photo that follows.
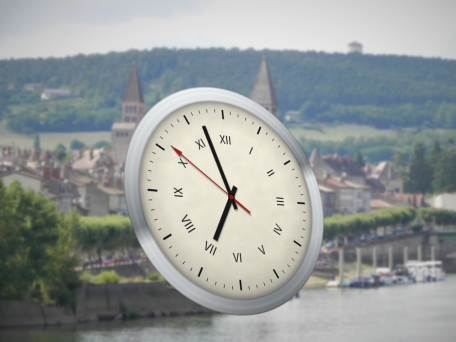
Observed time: 6:56:51
